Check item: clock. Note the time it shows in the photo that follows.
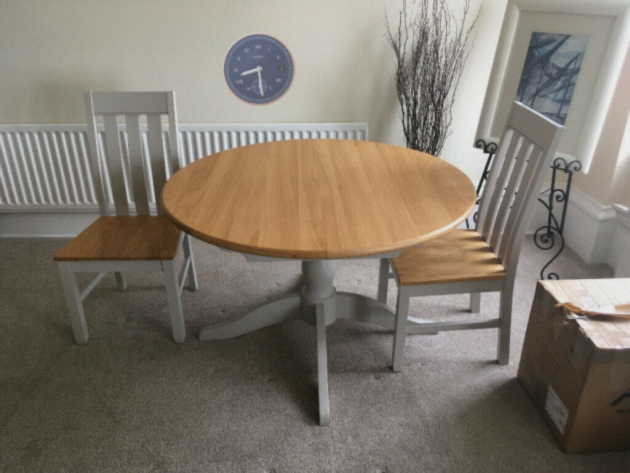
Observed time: 8:29
